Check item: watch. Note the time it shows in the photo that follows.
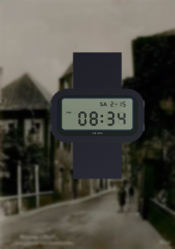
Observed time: 8:34
